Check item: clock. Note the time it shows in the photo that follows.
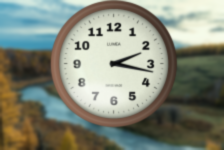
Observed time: 2:17
